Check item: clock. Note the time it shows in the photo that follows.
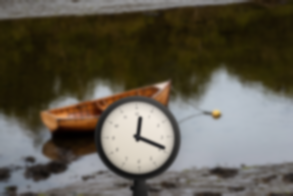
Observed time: 12:19
